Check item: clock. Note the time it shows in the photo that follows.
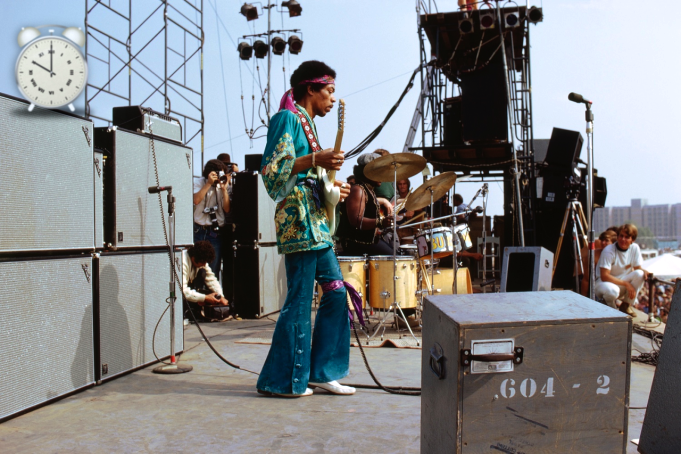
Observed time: 10:00
